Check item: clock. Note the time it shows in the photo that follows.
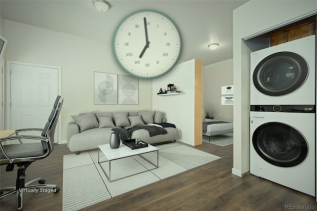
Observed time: 6:59
